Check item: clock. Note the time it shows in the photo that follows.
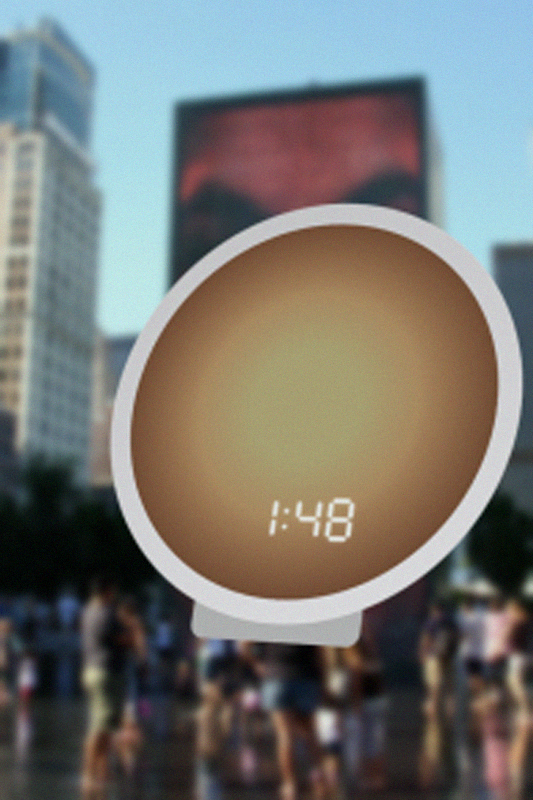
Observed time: 1:48
